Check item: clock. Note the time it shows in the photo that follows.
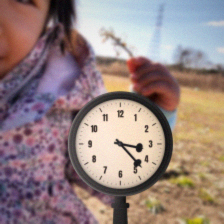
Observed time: 3:23
